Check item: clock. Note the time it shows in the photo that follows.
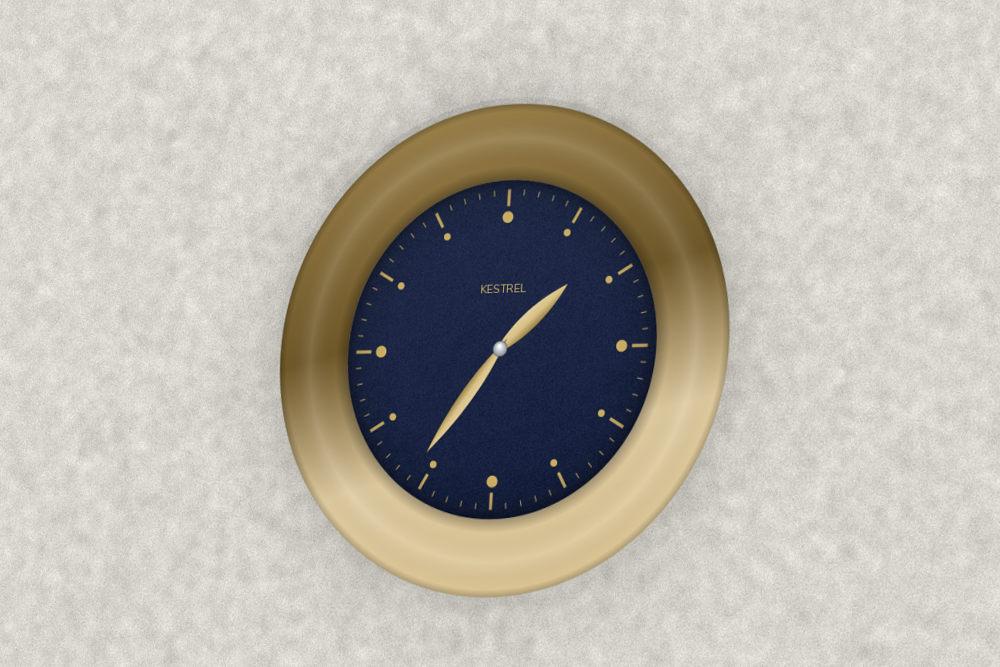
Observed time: 1:36
